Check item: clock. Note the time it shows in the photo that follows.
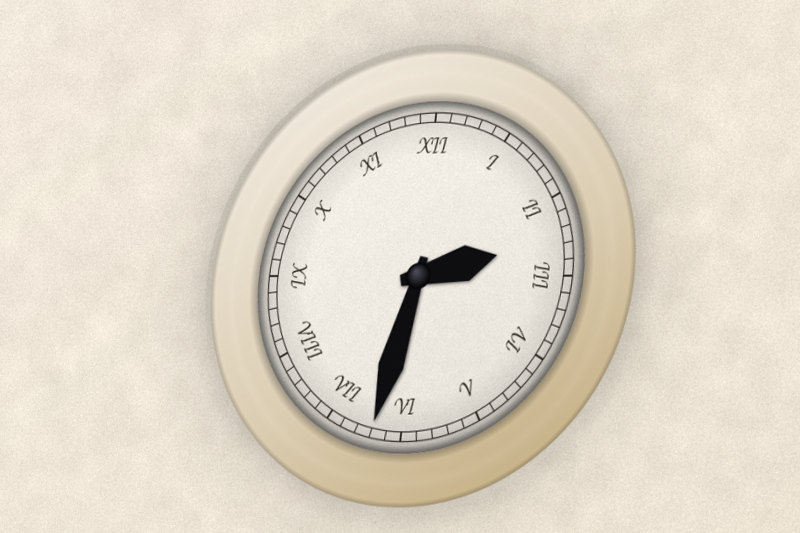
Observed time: 2:32
